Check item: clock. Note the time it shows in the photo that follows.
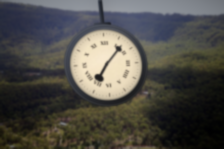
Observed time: 7:07
